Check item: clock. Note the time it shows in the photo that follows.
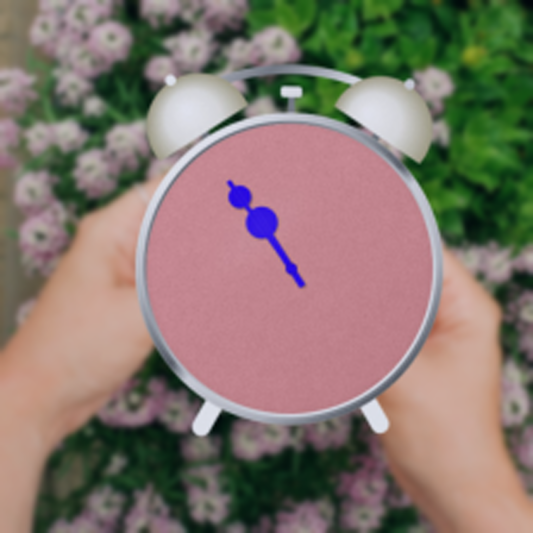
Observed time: 10:54
